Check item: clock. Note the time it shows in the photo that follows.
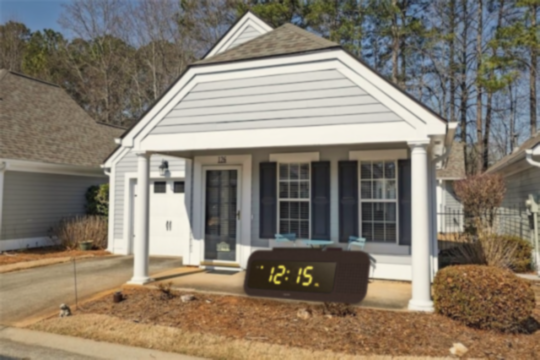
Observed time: 12:15
